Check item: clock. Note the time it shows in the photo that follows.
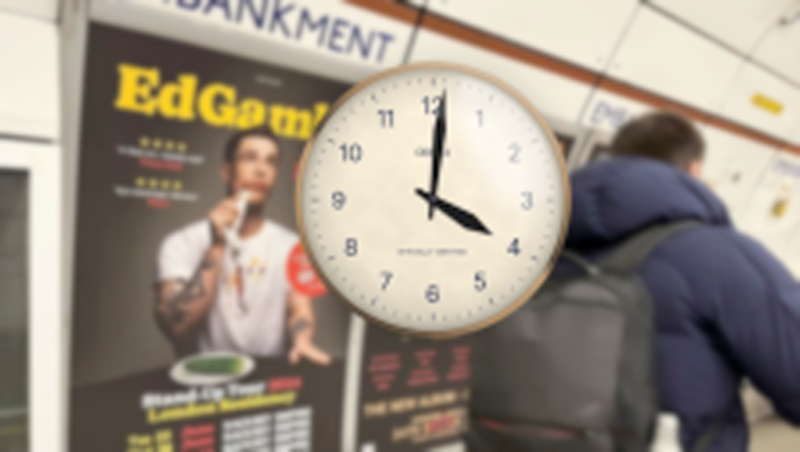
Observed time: 4:01
